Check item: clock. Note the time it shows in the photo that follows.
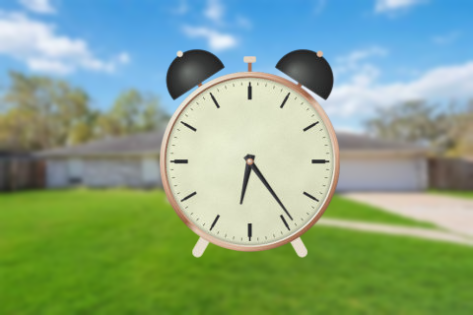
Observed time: 6:24
